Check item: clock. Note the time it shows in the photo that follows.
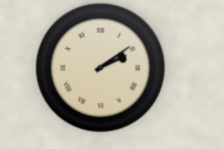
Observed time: 2:09
